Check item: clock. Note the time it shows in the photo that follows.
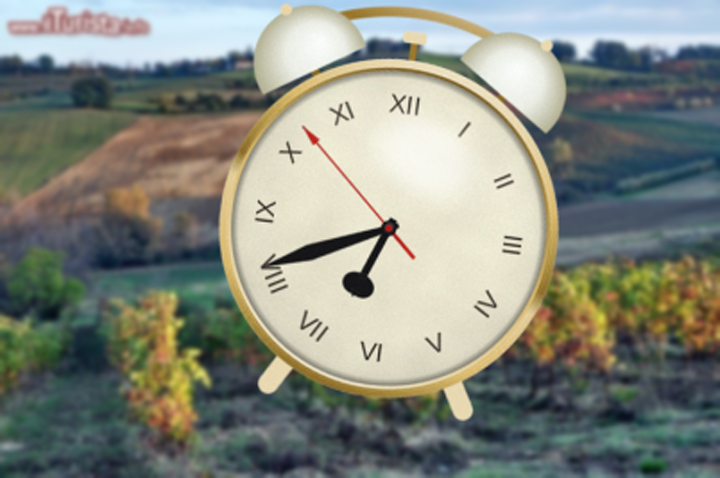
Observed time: 6:40:52
